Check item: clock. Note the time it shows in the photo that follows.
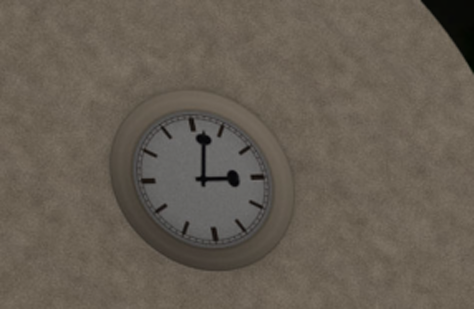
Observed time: 3:02
